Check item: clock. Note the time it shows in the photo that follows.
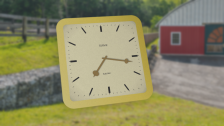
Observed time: 7:17
